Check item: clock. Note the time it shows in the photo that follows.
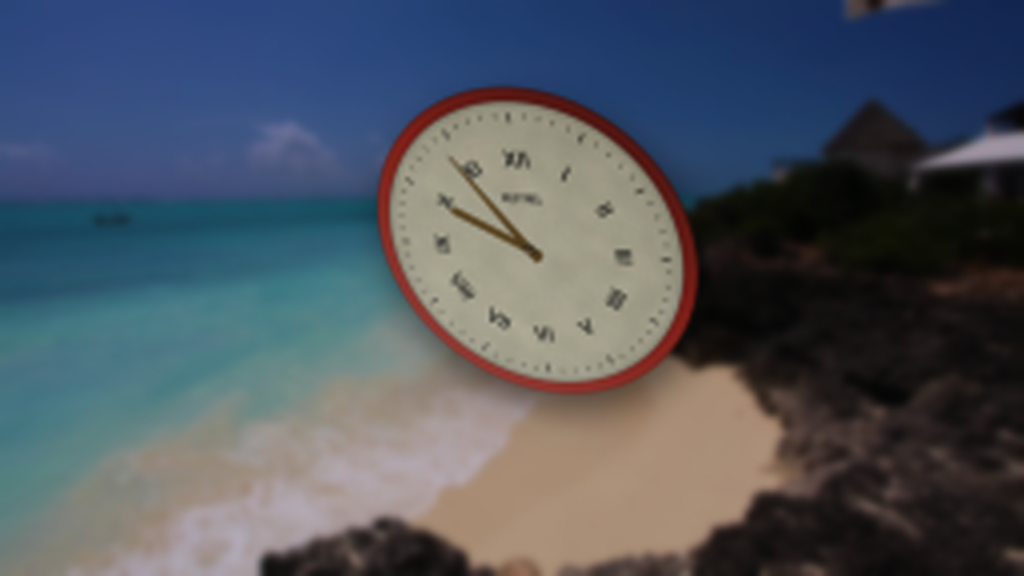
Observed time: 9:54
